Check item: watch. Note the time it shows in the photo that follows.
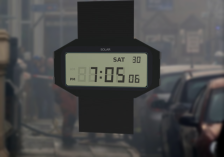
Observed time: 7:05:06
